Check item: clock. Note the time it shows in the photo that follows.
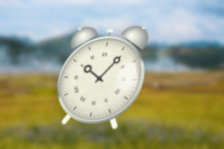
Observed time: 10:06
